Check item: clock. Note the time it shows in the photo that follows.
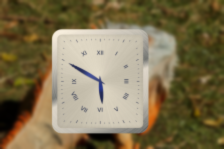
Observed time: 5:50
